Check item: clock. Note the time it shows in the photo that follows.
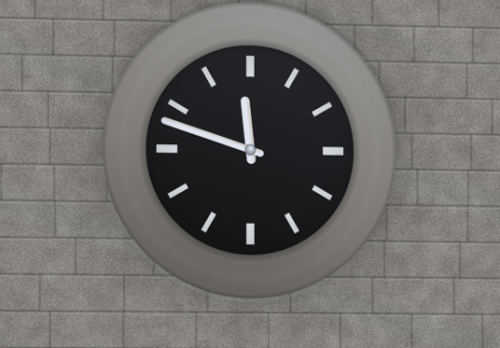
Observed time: 11:48
